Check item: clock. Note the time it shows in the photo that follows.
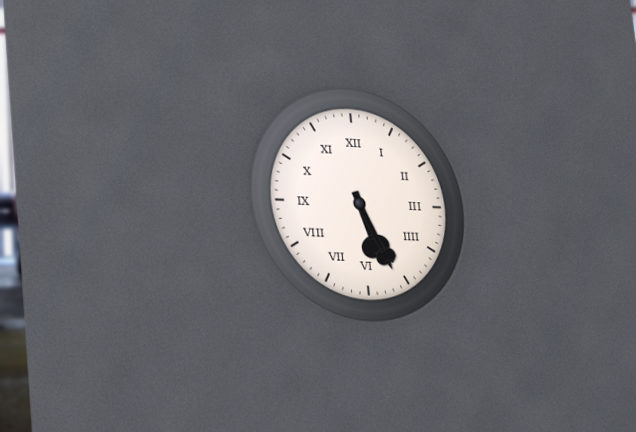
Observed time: 5:26
